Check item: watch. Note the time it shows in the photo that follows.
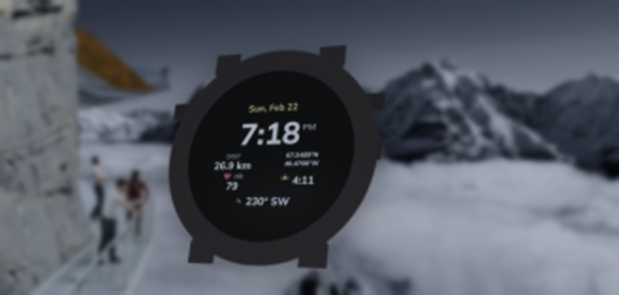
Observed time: 7:18
